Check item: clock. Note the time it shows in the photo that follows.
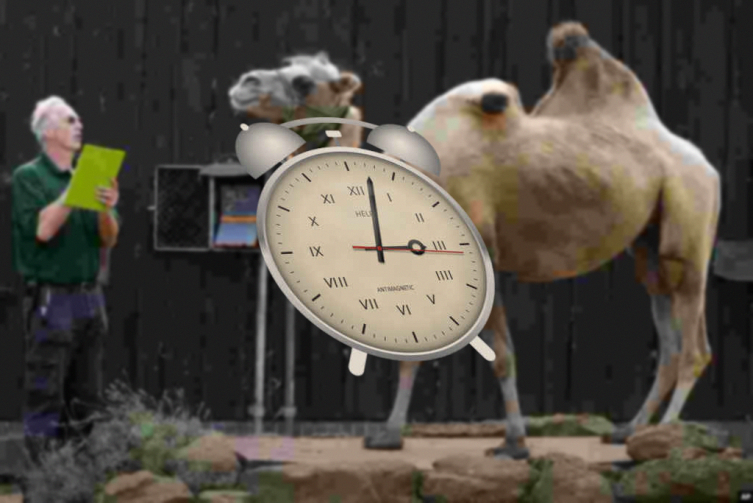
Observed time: 3:02:16
